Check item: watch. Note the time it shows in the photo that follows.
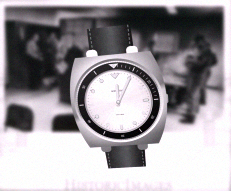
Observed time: 12:05
